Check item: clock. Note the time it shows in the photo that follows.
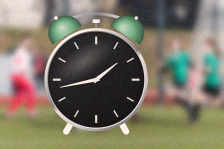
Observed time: 1:43
